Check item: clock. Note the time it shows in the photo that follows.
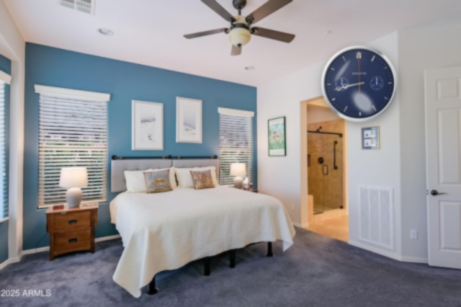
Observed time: 8:43
